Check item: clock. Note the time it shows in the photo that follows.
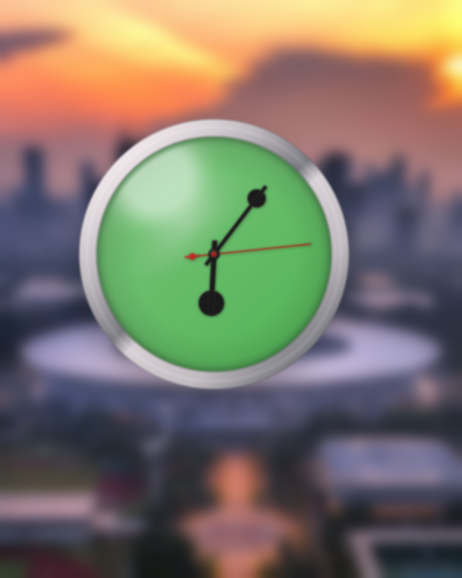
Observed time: 6:06:14
